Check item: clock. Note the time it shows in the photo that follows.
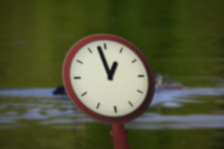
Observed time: 12:58
